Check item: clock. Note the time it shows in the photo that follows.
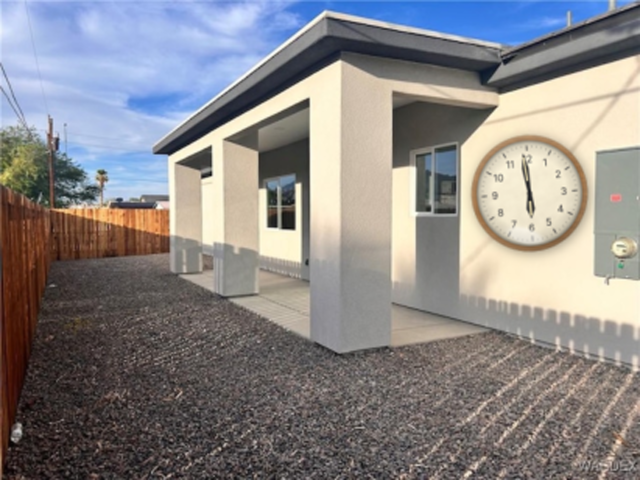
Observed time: 5:59
